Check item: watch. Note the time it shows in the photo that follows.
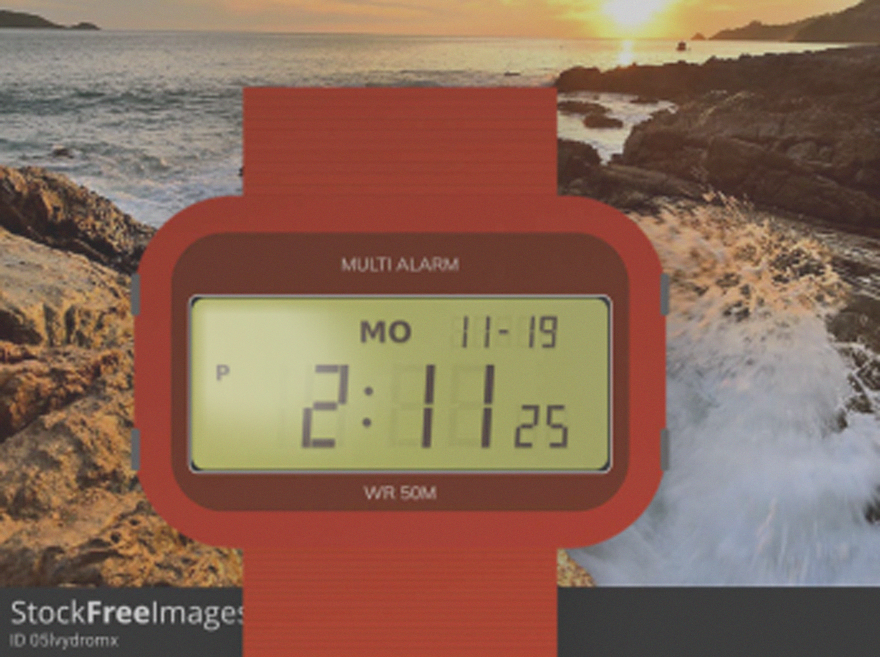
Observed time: 2:11:25
